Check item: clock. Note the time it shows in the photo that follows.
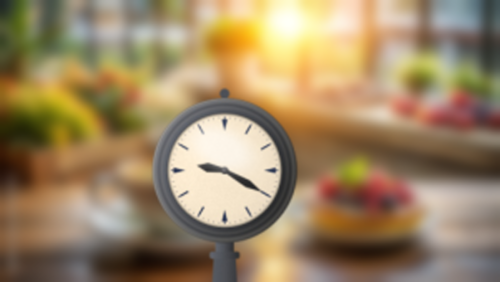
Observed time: 9:20
